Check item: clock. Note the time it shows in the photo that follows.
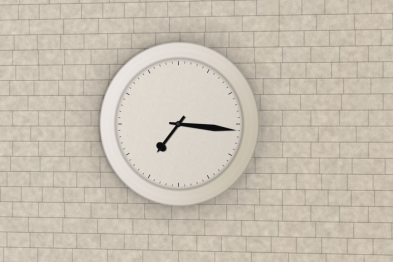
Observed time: 7:16
